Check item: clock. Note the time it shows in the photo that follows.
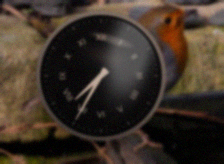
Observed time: 7:35
